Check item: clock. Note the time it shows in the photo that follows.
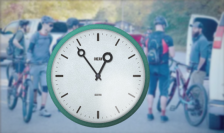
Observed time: 12:54
